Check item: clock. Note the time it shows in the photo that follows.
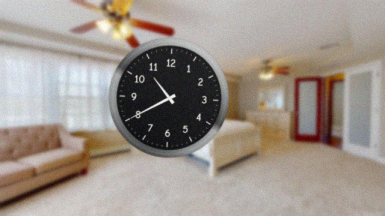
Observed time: 10:40
